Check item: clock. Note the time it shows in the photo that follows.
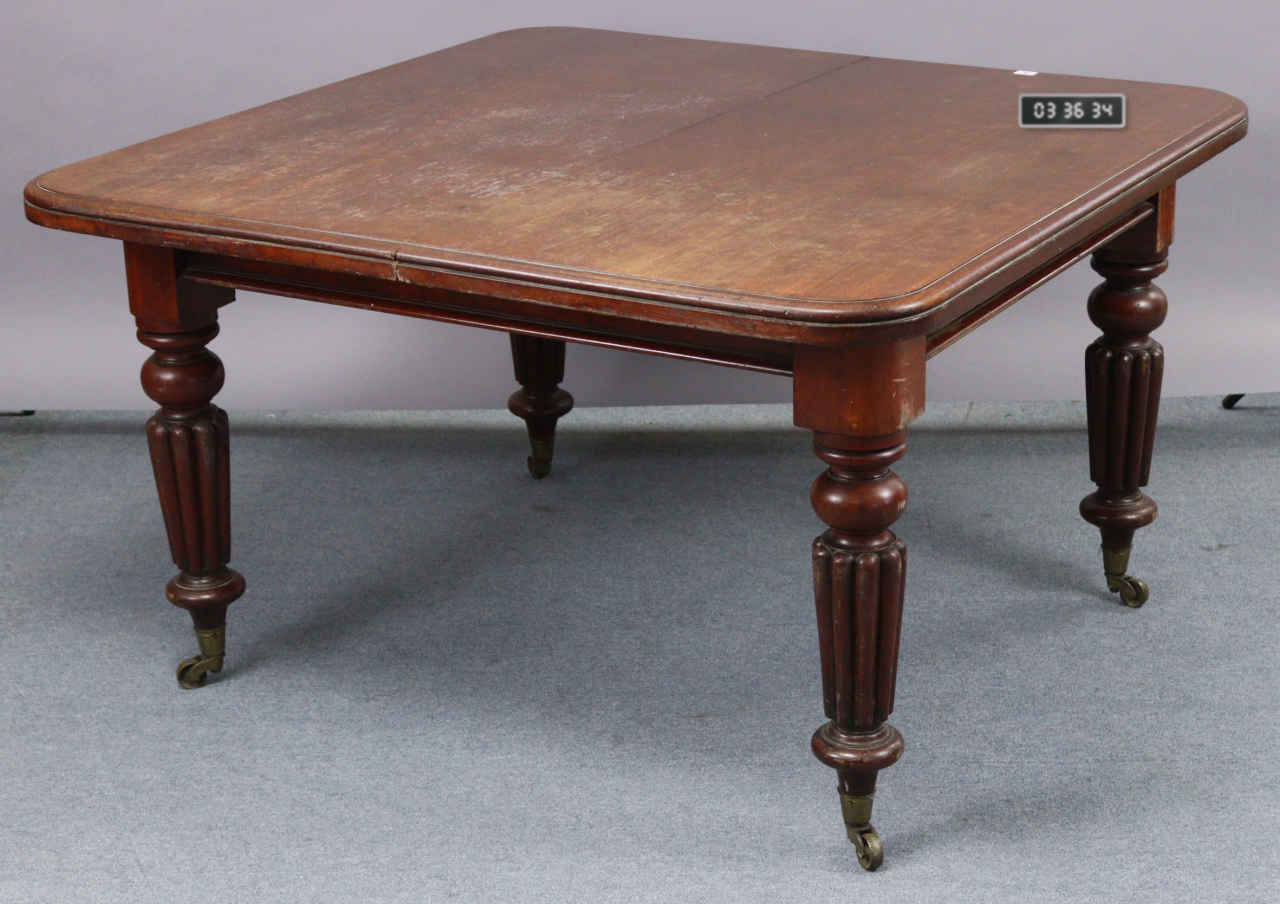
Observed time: 3:36:34
